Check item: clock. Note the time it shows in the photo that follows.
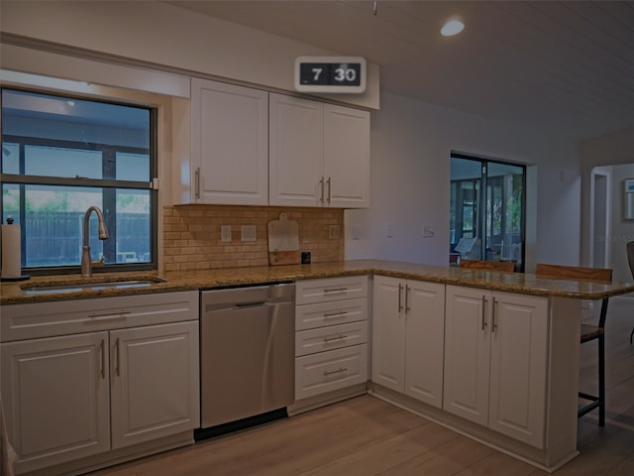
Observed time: 7:30
